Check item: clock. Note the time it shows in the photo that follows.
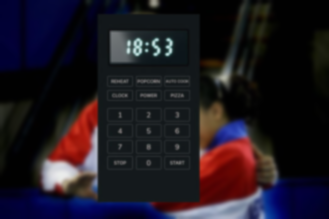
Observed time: 18:53
